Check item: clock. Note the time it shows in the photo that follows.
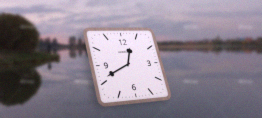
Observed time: 12:41
